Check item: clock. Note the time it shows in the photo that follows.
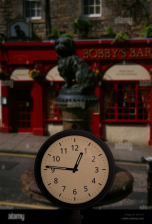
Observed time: 12:46
